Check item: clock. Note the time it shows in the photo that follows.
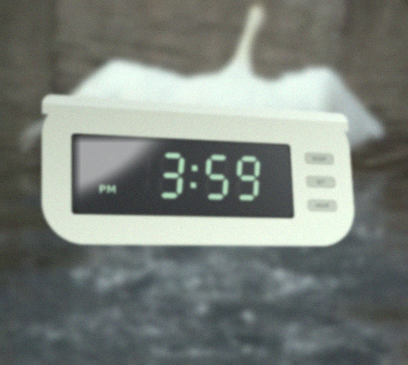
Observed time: 3:59
